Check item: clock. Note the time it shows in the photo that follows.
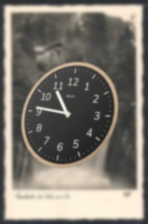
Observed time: 10:46
